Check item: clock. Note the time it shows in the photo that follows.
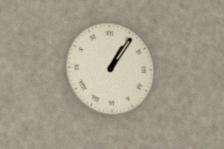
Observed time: 1:06
